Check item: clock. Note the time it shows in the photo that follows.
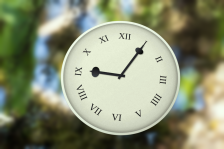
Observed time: 9:05
